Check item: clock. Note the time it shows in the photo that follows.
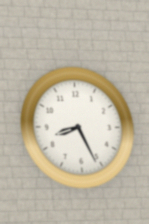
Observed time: 8:26
